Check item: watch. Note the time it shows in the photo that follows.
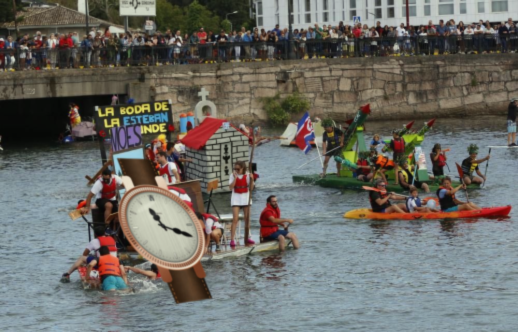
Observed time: 11:19
